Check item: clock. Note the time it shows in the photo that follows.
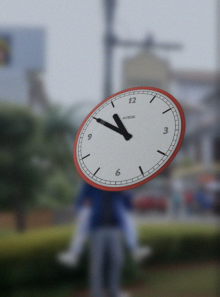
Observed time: 10:50
